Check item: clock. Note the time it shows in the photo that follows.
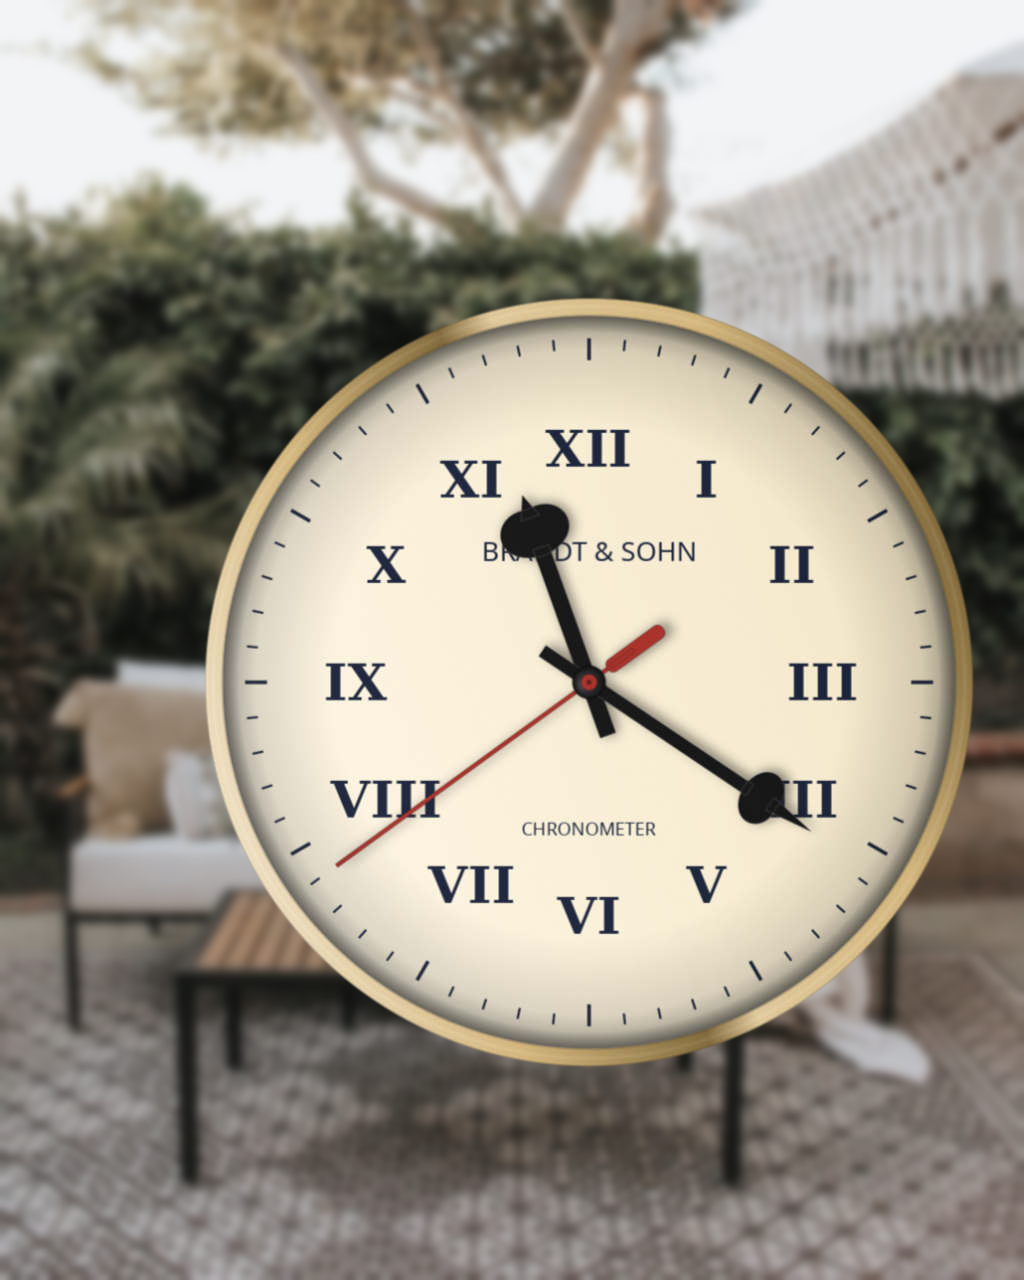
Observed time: 11:20:39
